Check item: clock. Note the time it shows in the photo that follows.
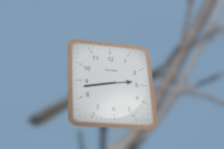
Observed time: 2:43
